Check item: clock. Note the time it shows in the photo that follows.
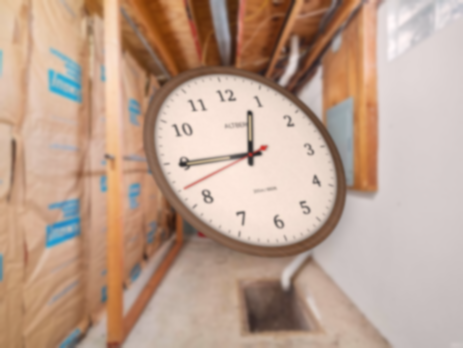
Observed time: 12:44:42
